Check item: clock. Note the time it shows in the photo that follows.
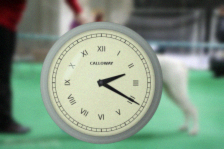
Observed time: 2:20
